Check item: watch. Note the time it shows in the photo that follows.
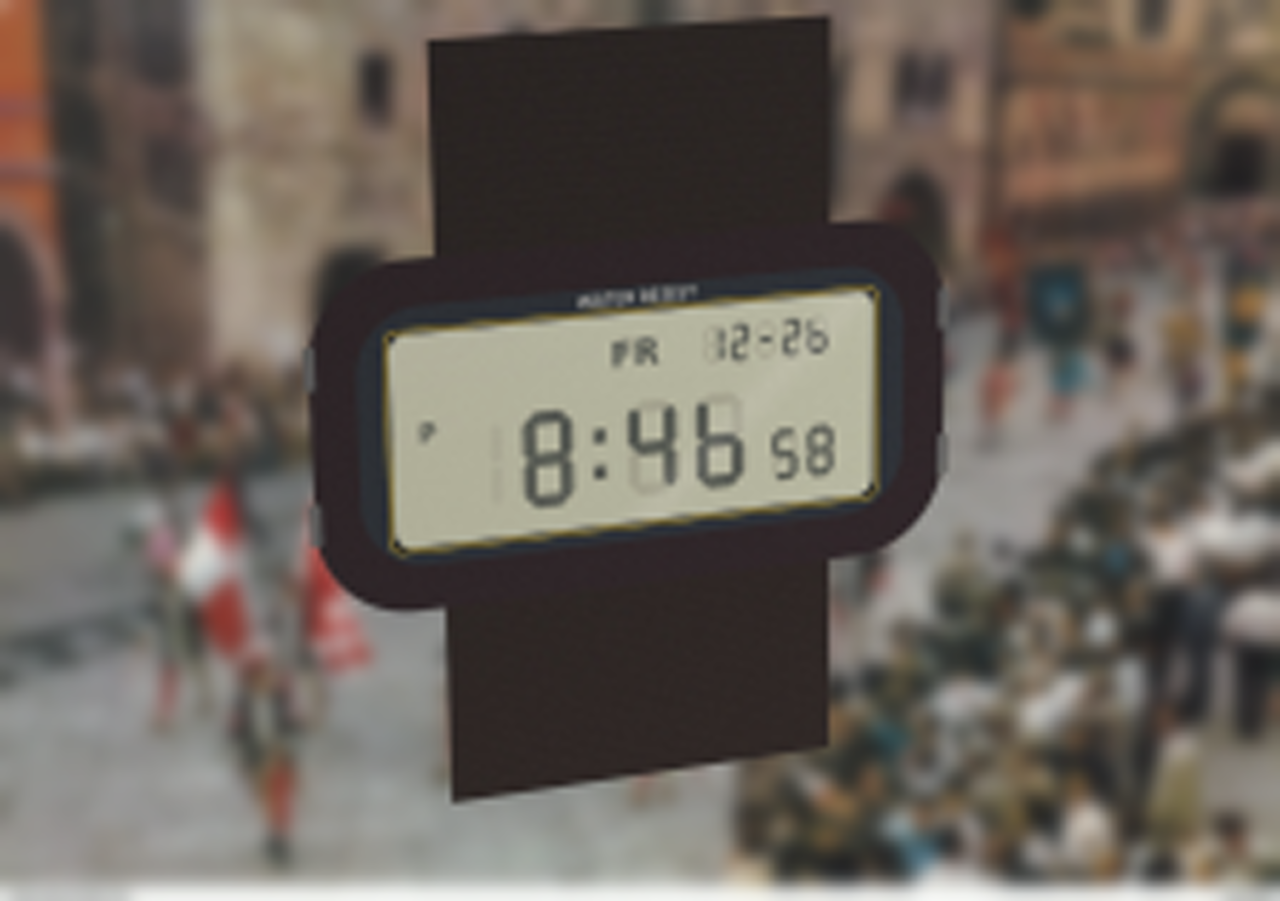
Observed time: 8:46:58
